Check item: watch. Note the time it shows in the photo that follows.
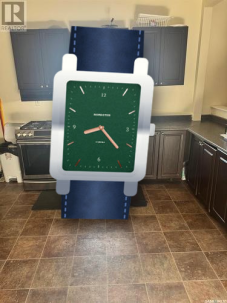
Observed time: 8:23
